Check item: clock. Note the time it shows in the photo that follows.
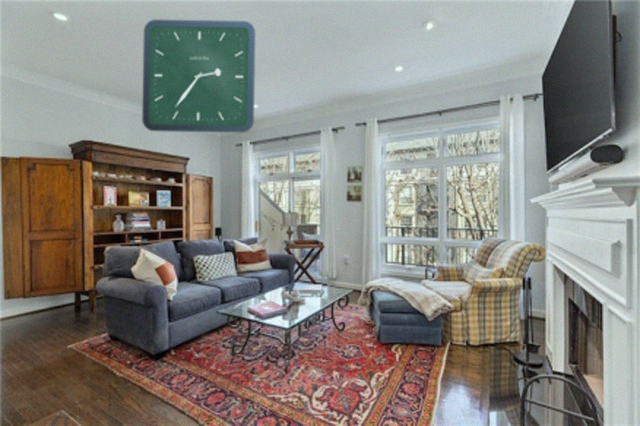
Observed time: 2:36
